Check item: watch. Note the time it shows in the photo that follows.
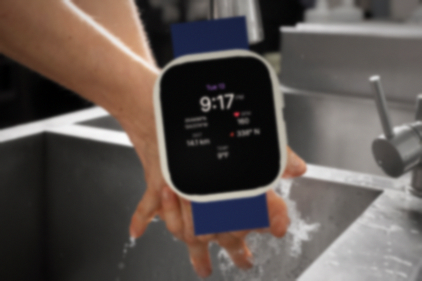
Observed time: 9:17
